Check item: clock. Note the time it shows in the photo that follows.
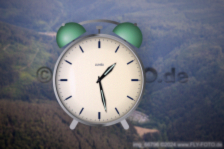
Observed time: 1:28
